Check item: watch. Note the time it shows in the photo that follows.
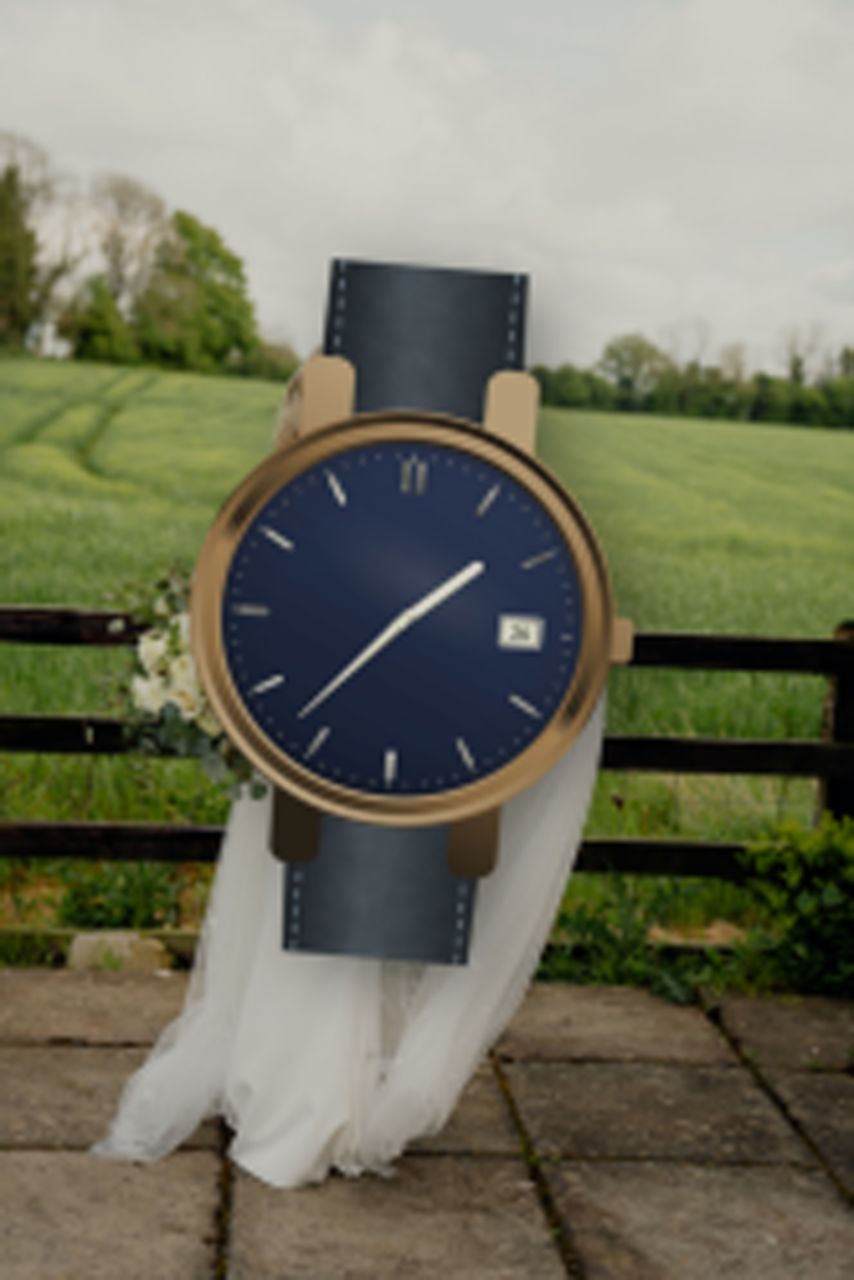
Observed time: 1:37
